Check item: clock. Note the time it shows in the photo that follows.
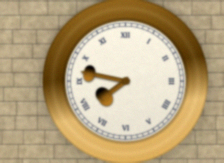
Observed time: 7:47
